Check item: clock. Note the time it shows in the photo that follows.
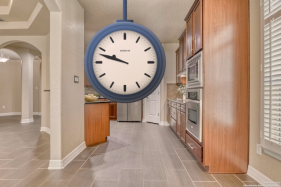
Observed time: 9:48
